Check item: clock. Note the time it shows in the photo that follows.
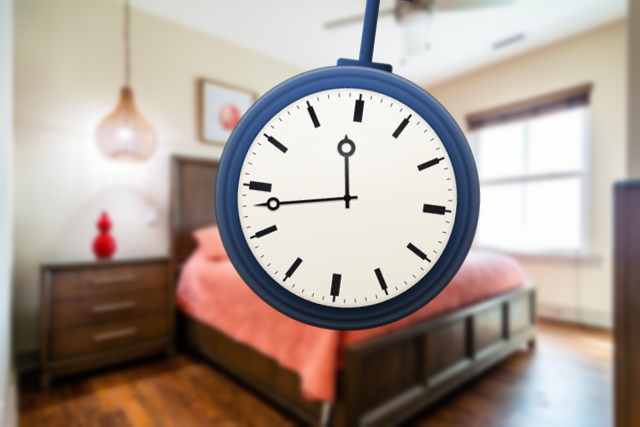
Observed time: 11:43
